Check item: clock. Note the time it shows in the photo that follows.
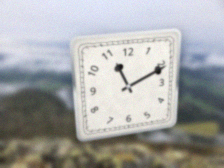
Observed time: 11:11
